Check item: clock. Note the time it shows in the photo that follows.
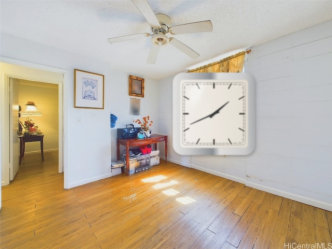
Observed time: 1:41
